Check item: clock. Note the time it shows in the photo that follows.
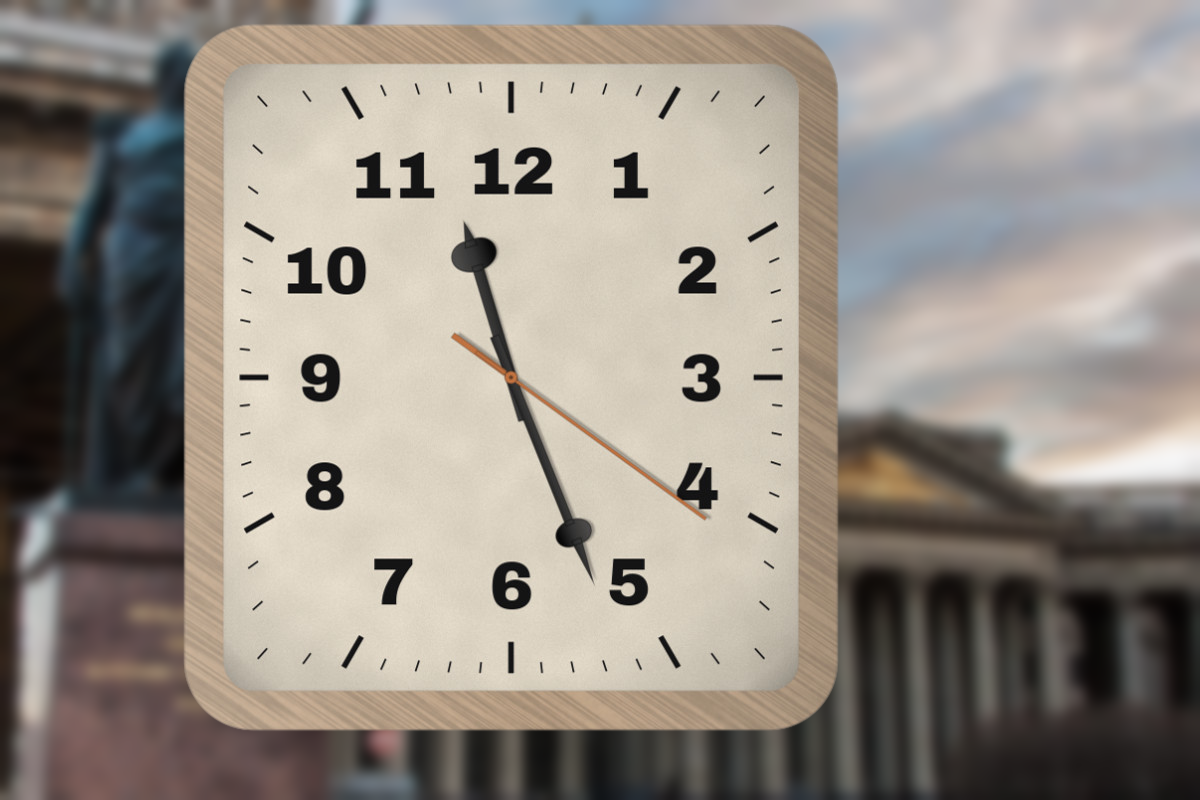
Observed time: 11:26:21
